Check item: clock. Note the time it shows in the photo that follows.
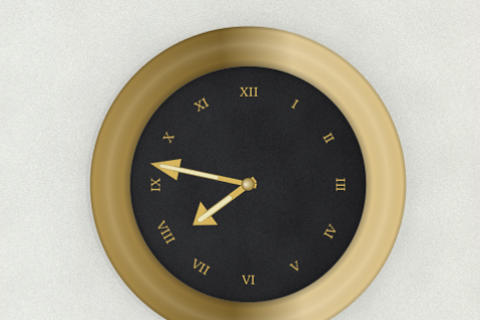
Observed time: 7:47
